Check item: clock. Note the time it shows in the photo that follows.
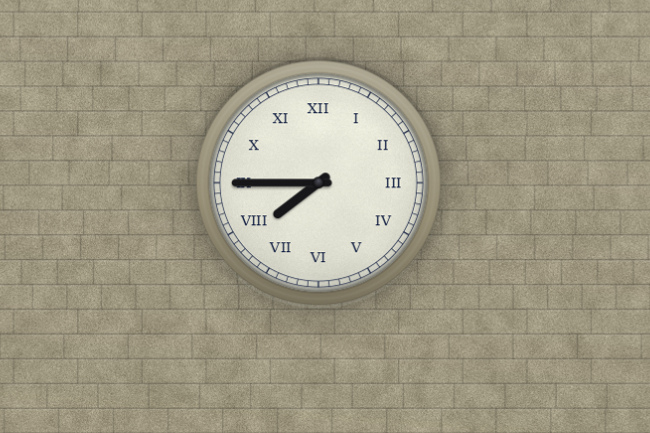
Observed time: 7:45
